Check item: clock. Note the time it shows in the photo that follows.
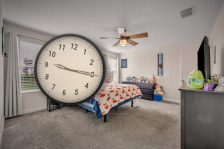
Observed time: 9:15
